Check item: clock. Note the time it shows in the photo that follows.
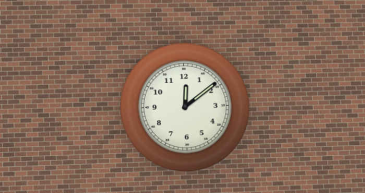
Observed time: 12:09
